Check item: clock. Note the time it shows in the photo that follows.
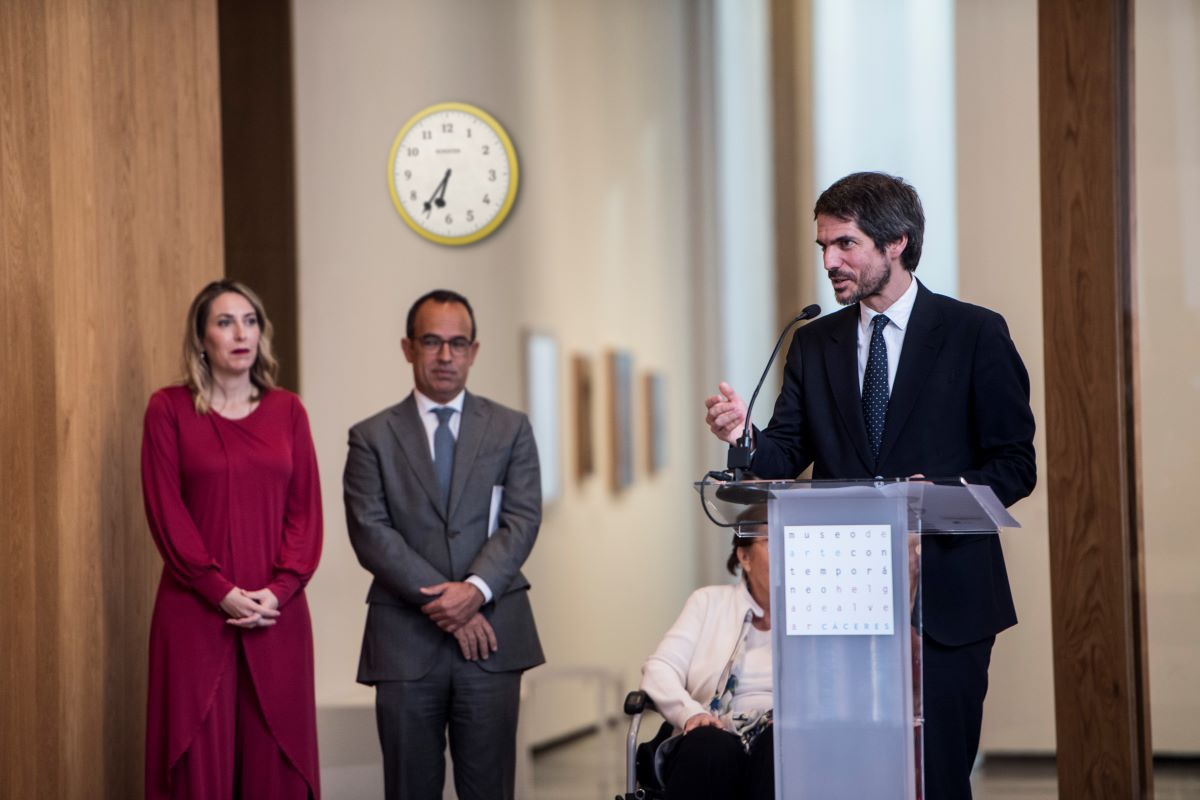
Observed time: 6:36
